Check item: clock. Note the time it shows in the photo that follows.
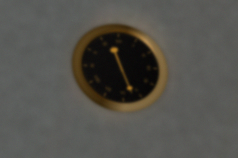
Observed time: 11:27
